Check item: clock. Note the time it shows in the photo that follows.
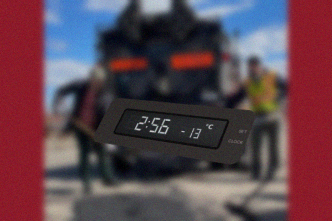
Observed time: 2:56
